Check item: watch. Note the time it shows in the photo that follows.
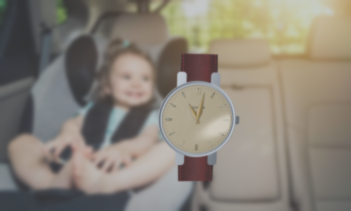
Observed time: 11:02
